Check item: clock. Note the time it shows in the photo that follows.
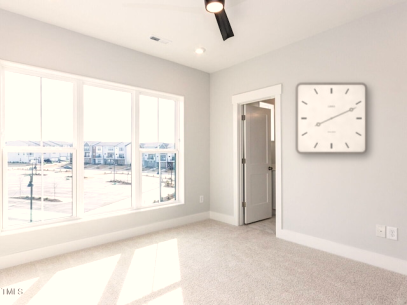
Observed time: 8:11
